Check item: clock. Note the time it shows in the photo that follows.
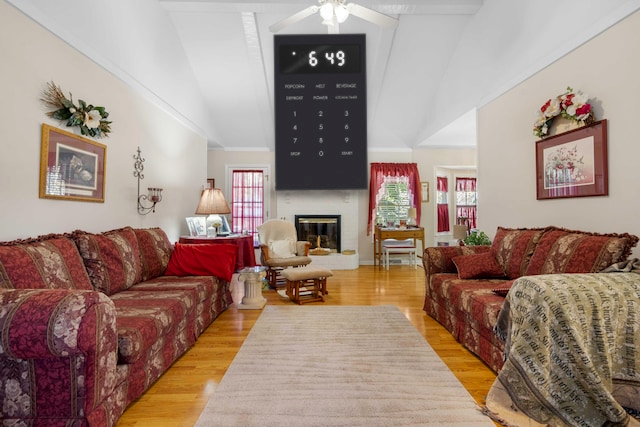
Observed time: 6:49
